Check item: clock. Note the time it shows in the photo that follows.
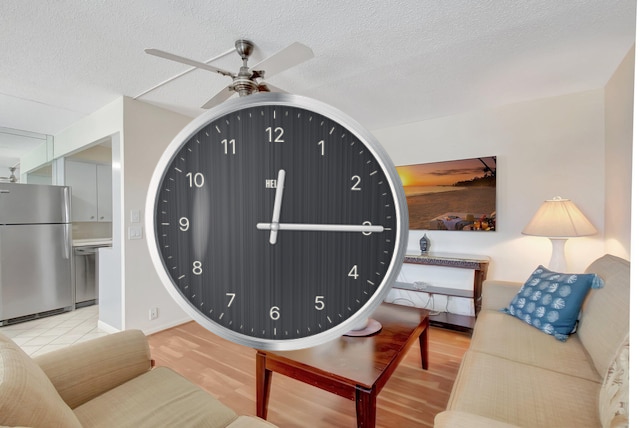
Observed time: 12:15
